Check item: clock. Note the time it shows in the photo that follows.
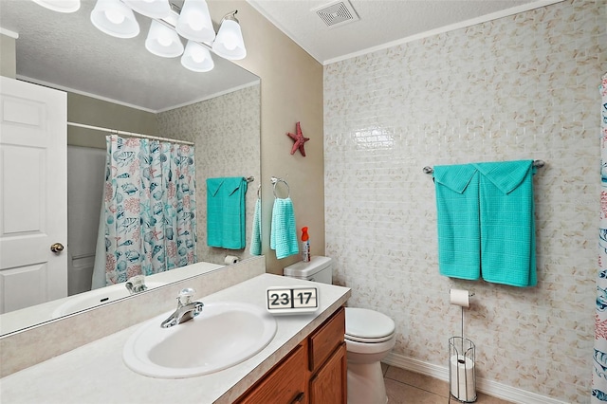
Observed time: 23:17
